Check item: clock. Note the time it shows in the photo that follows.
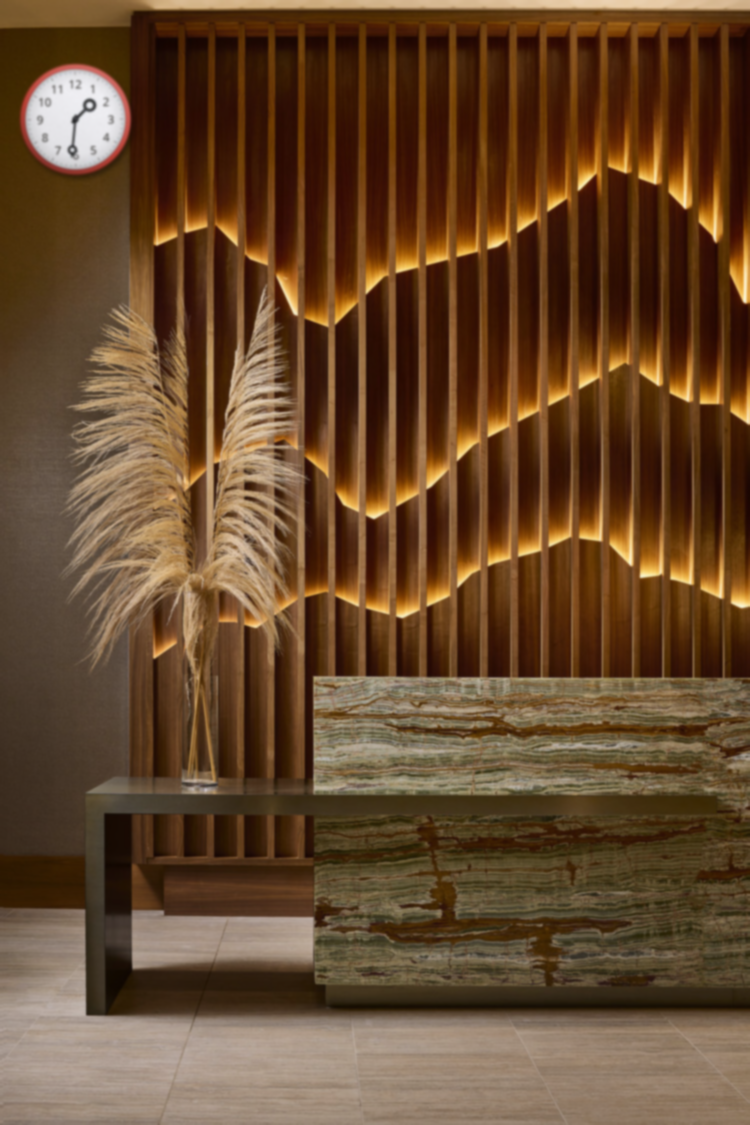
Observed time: 1:31
